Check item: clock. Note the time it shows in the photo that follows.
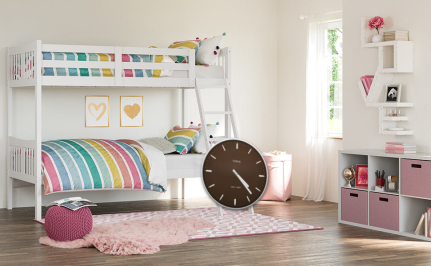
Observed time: 4:23
